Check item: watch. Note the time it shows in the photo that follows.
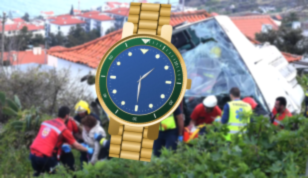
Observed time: 1:30
